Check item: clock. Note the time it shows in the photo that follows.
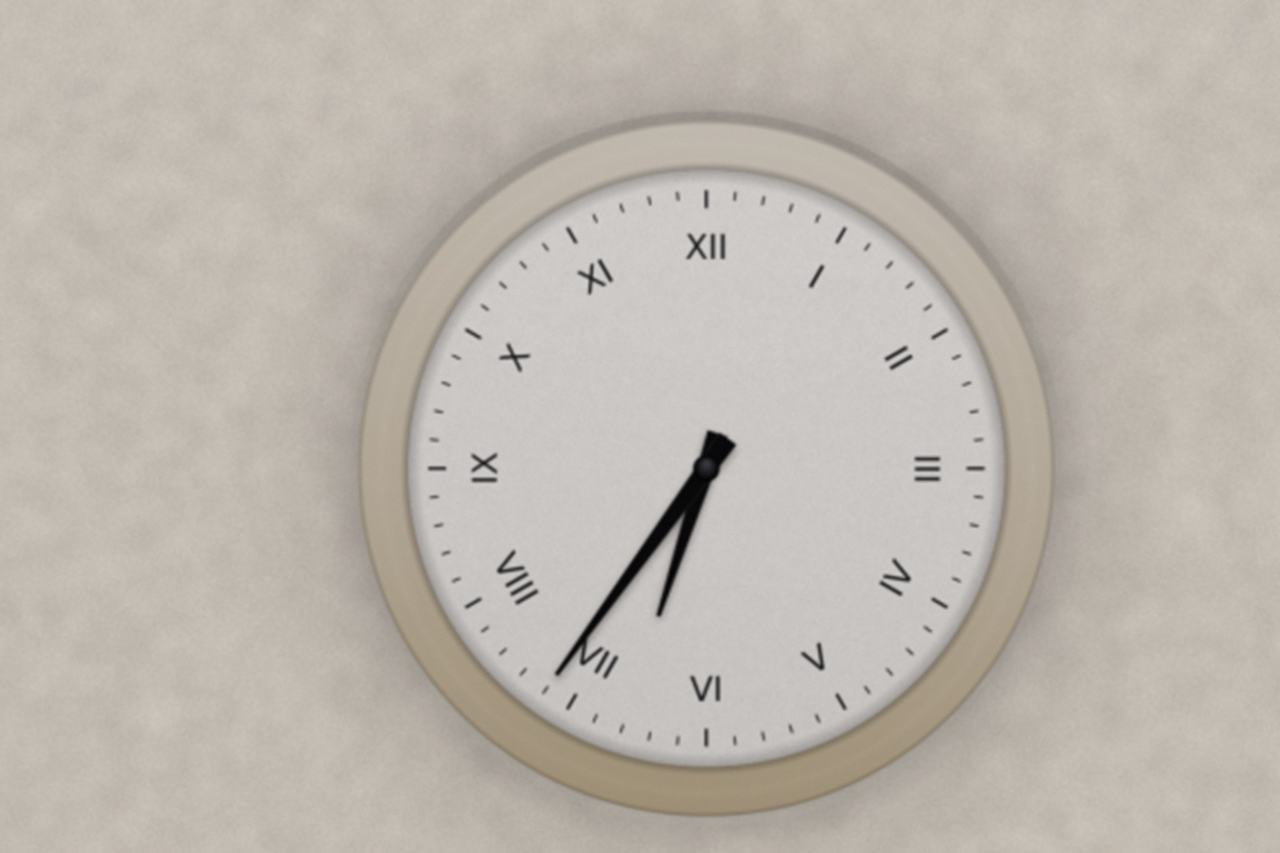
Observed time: 6:36
